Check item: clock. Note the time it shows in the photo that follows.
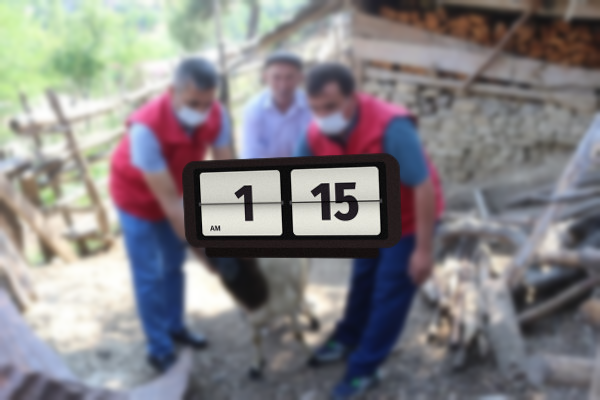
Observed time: 1:15
